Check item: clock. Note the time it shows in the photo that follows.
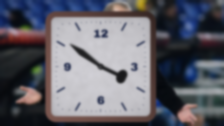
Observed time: 3:51
